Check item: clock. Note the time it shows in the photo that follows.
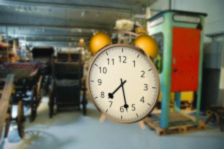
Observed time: 7:28
